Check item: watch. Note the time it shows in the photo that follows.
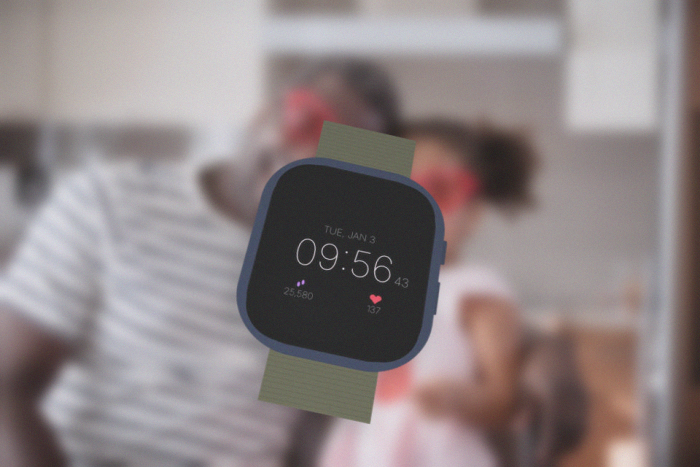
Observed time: 9:56:43
